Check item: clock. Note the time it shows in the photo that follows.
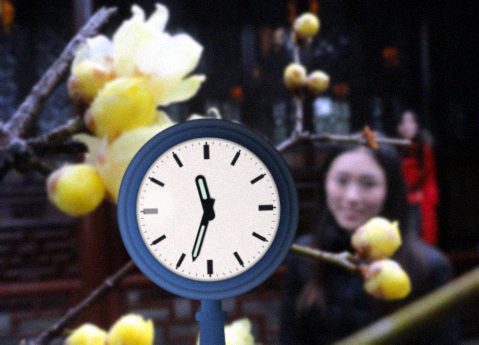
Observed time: 11:33
